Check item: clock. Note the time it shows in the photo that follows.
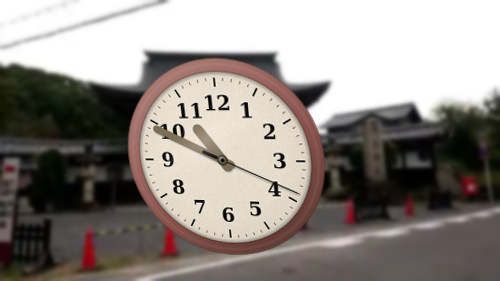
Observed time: 10:49:19
